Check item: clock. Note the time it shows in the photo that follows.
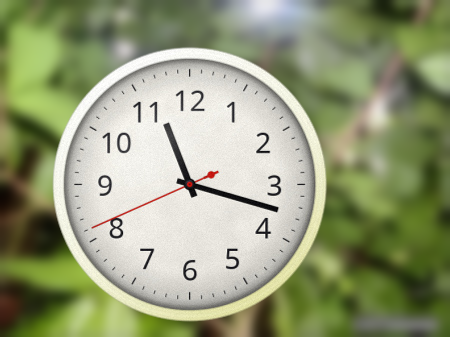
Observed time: 11:17:41
